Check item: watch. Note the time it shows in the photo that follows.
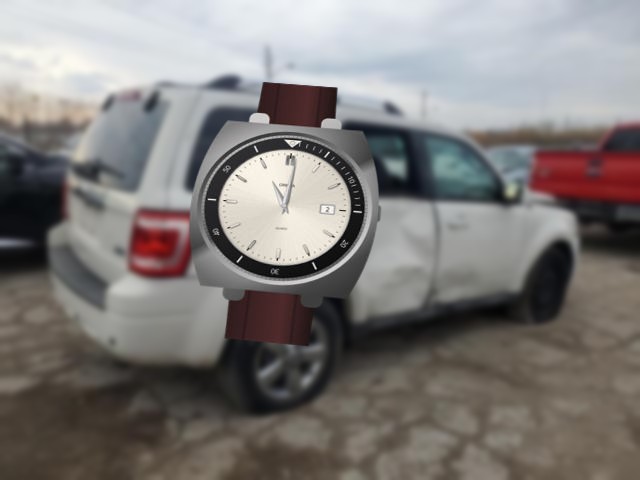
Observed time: 11:01
